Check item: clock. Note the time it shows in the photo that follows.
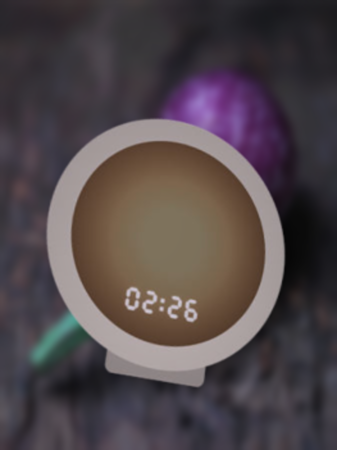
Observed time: 2:26
